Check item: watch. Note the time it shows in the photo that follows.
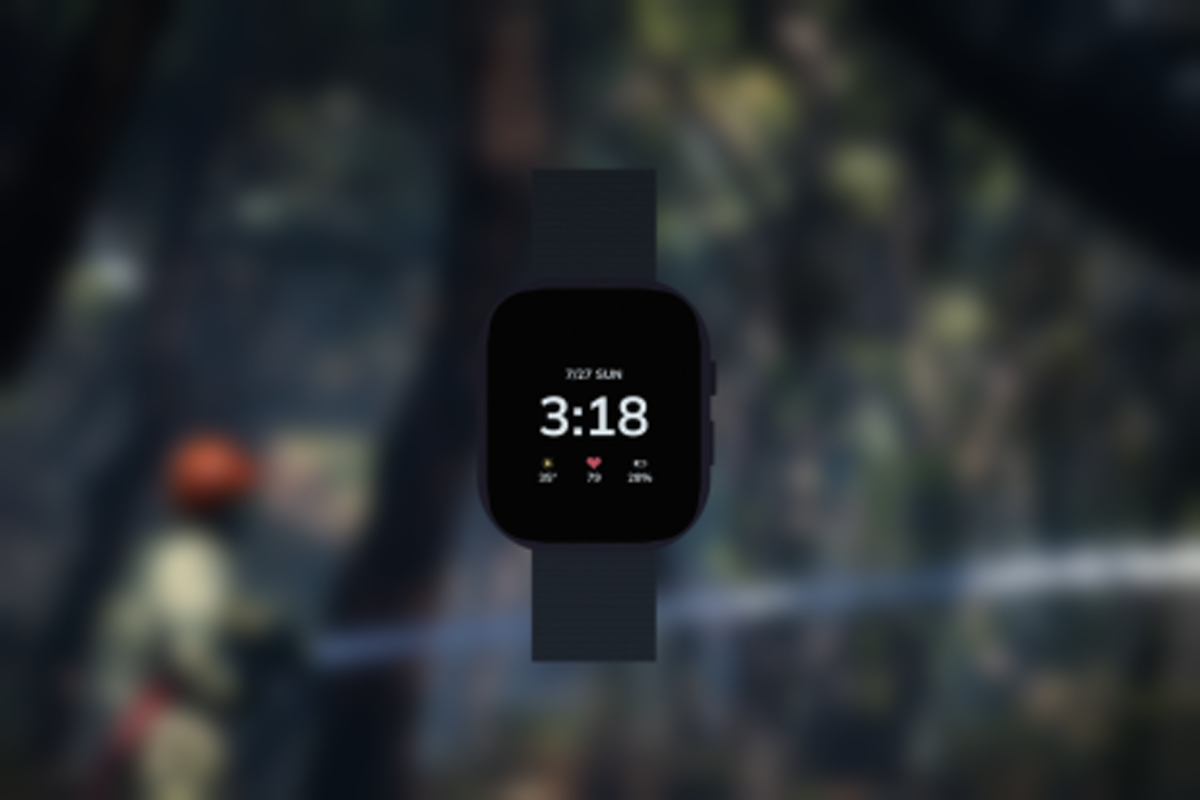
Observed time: 3:18
